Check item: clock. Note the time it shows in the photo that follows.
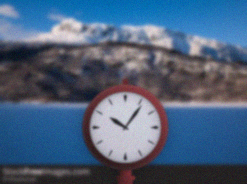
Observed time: 10:06
